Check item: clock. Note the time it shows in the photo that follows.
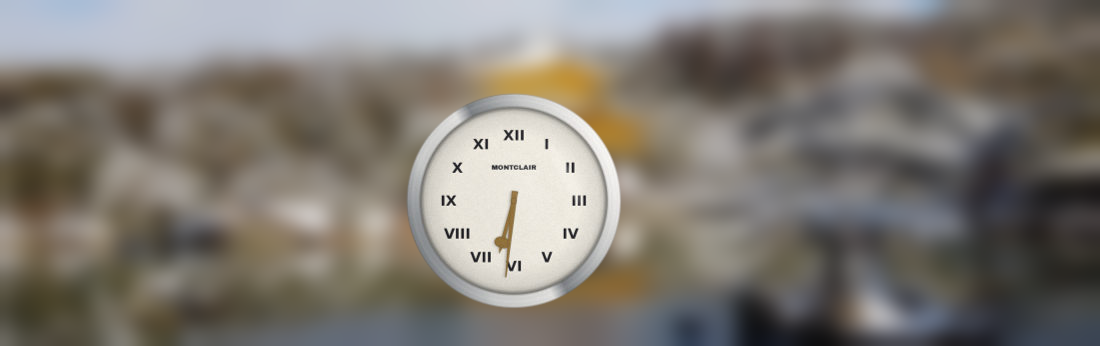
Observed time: 6:31
